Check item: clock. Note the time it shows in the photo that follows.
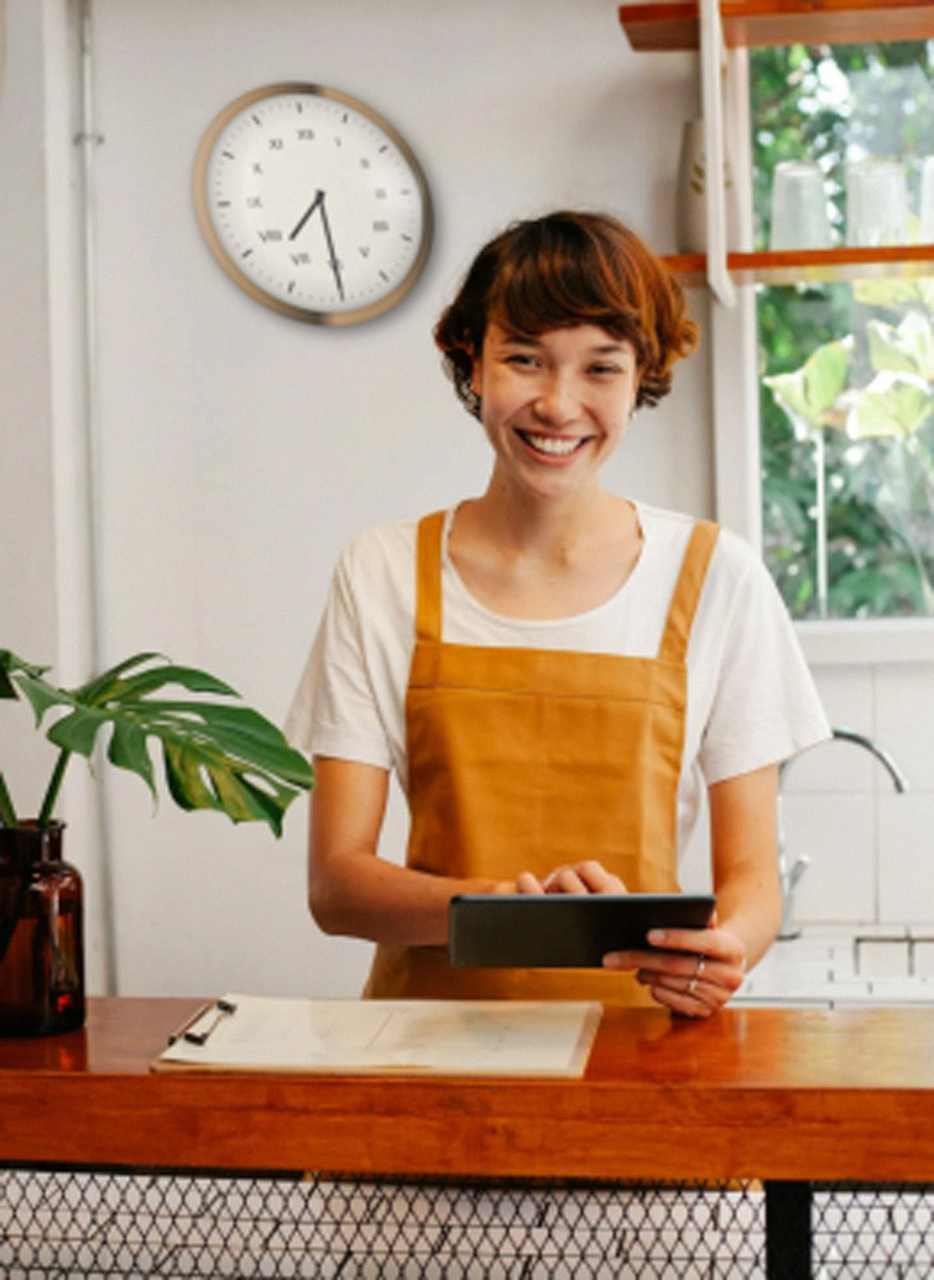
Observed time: 7:30
